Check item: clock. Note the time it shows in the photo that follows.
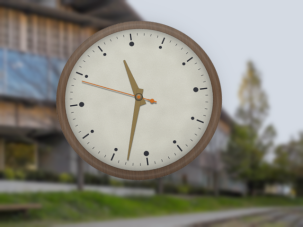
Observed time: 11:32:49
